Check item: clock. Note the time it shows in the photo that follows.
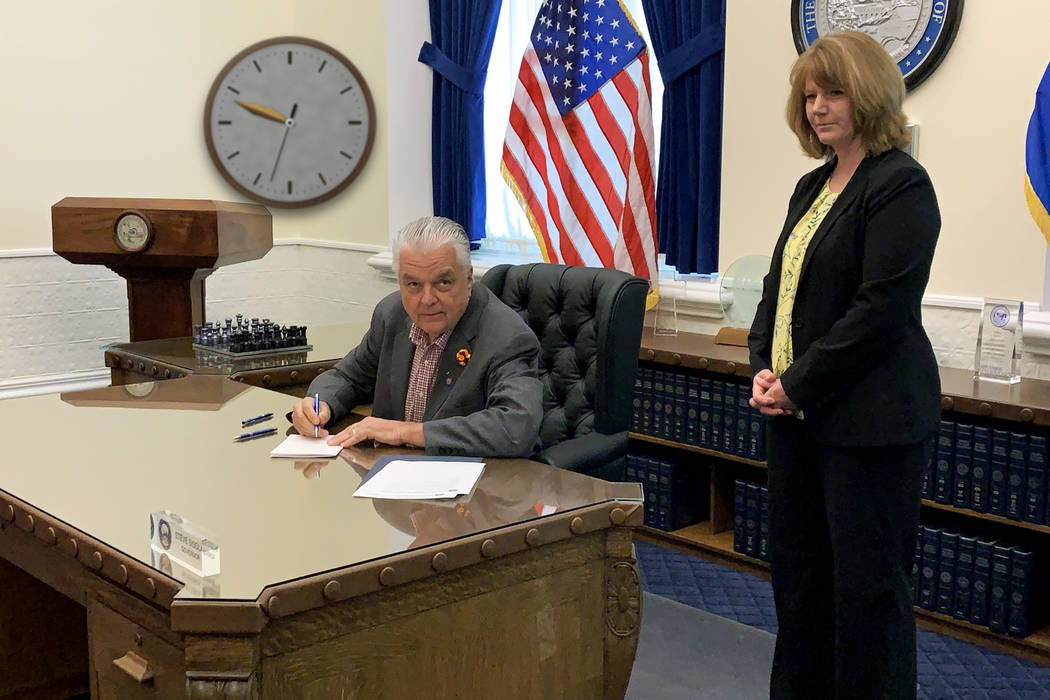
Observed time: 9:48:33
